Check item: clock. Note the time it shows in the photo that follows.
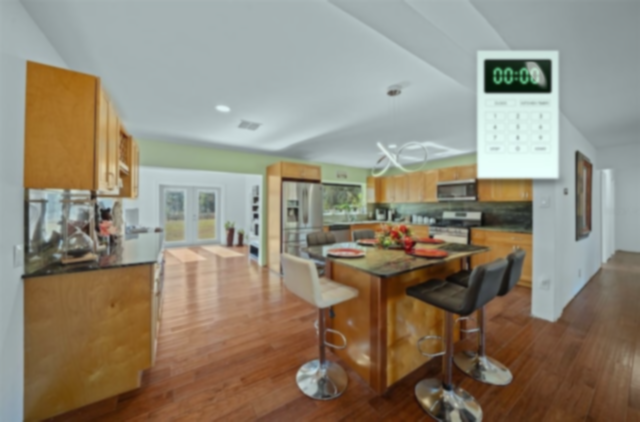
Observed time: 0:00
